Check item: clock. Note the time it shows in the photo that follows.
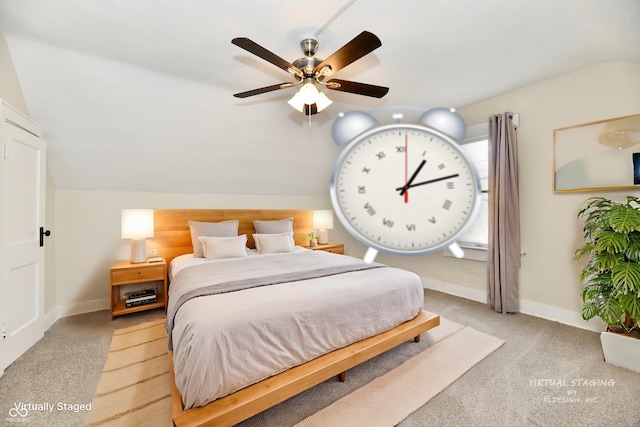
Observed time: 1:13:01
